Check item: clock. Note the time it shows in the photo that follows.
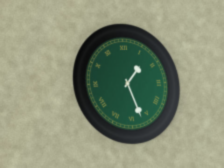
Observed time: 1:27
